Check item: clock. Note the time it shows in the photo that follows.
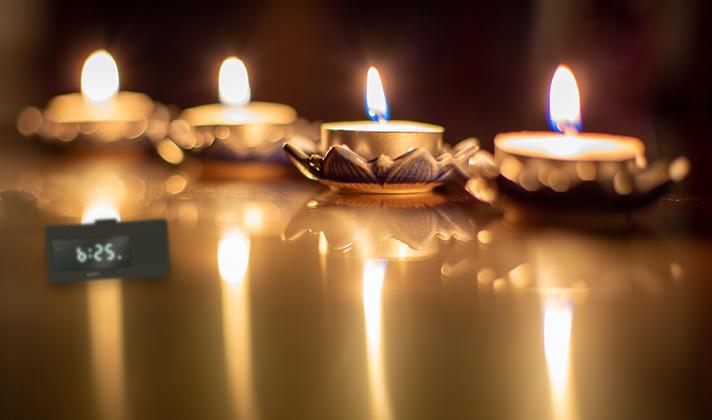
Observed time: 6:25
